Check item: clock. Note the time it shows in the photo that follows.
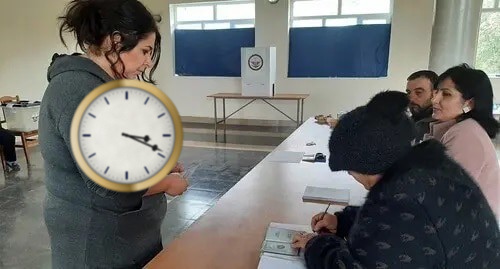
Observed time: 3:19
